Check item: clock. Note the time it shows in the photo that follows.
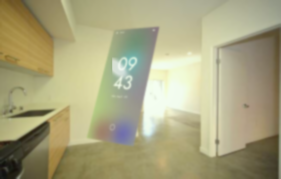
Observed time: 9:43
